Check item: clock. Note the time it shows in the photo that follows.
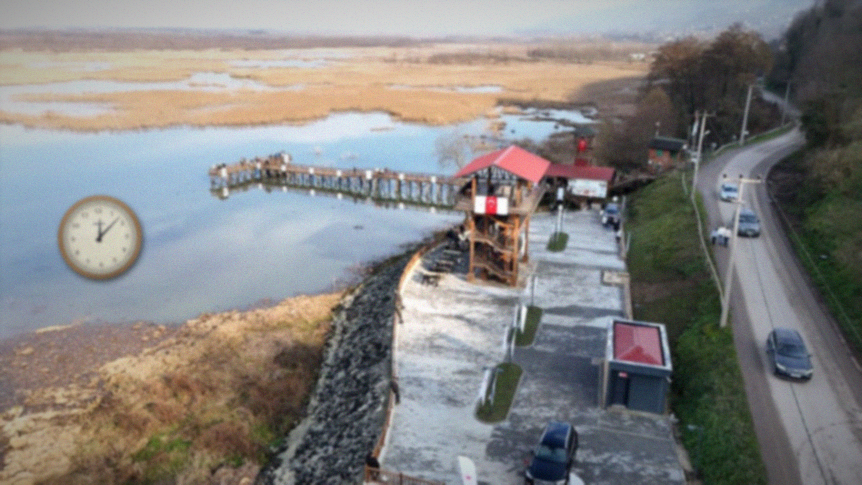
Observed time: 12:08
